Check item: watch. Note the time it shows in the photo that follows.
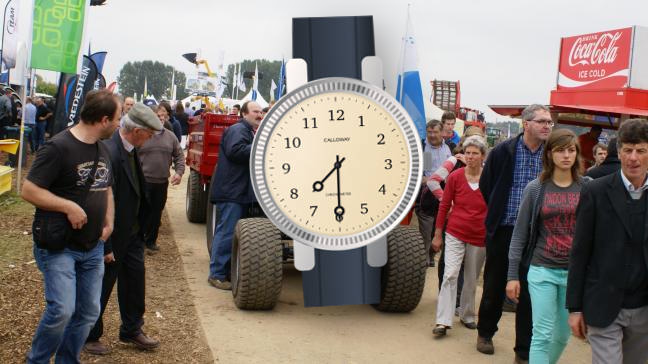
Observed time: 7:30
